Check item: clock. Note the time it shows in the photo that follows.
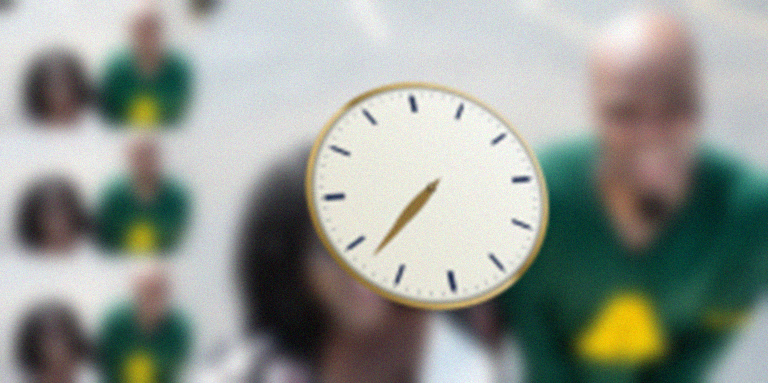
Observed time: 7:38
